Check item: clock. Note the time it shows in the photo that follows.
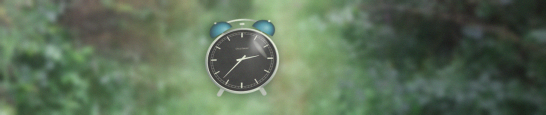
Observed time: 2:37
